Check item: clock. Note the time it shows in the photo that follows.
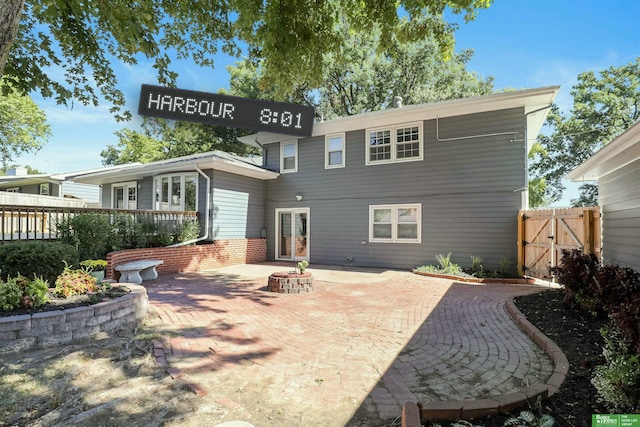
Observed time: 8:01
